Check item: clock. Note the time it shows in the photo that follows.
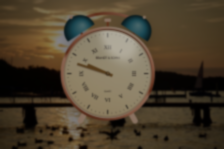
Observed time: 9:48
